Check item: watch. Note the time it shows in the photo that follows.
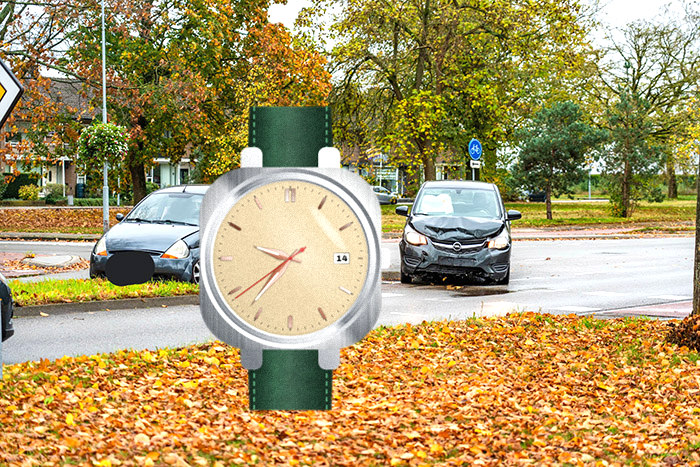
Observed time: 9:36:39
